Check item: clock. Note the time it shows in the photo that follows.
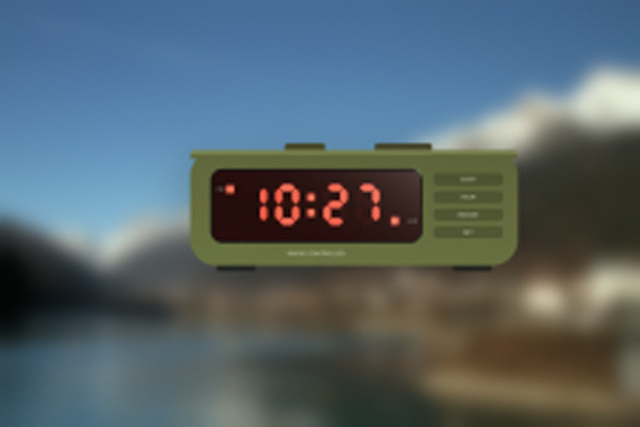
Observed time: 10:27
